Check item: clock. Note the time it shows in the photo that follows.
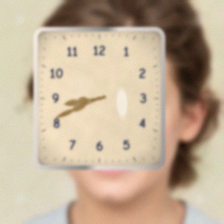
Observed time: 8:41
